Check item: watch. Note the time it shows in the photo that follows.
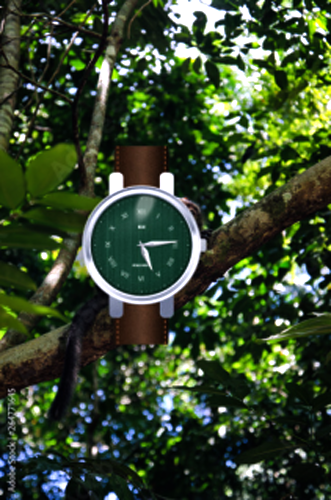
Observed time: 5:14
